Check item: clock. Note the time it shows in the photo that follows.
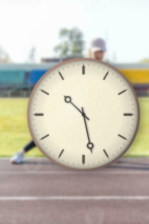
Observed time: 10:28
